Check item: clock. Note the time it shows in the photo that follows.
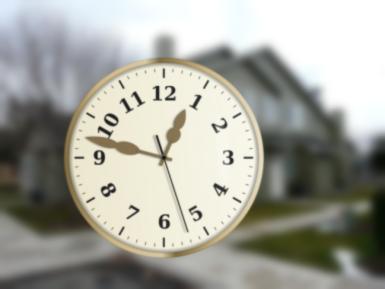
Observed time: 12:47:27
